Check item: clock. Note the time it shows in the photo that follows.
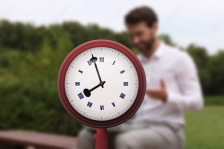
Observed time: 7:57
